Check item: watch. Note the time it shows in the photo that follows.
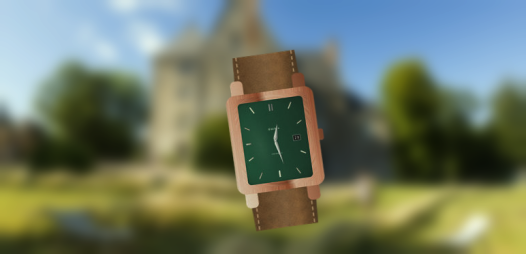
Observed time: 12:28
